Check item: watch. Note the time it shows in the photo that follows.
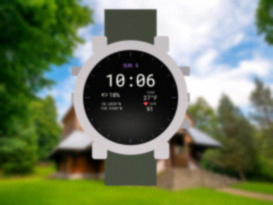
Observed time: 10:06
